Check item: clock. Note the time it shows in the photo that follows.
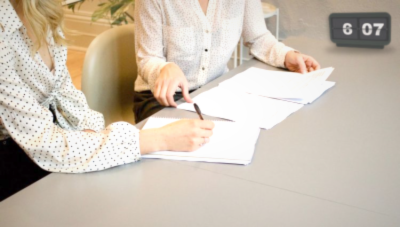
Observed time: 6:07
